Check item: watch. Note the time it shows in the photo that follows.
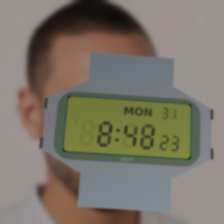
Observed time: 8:48:23
